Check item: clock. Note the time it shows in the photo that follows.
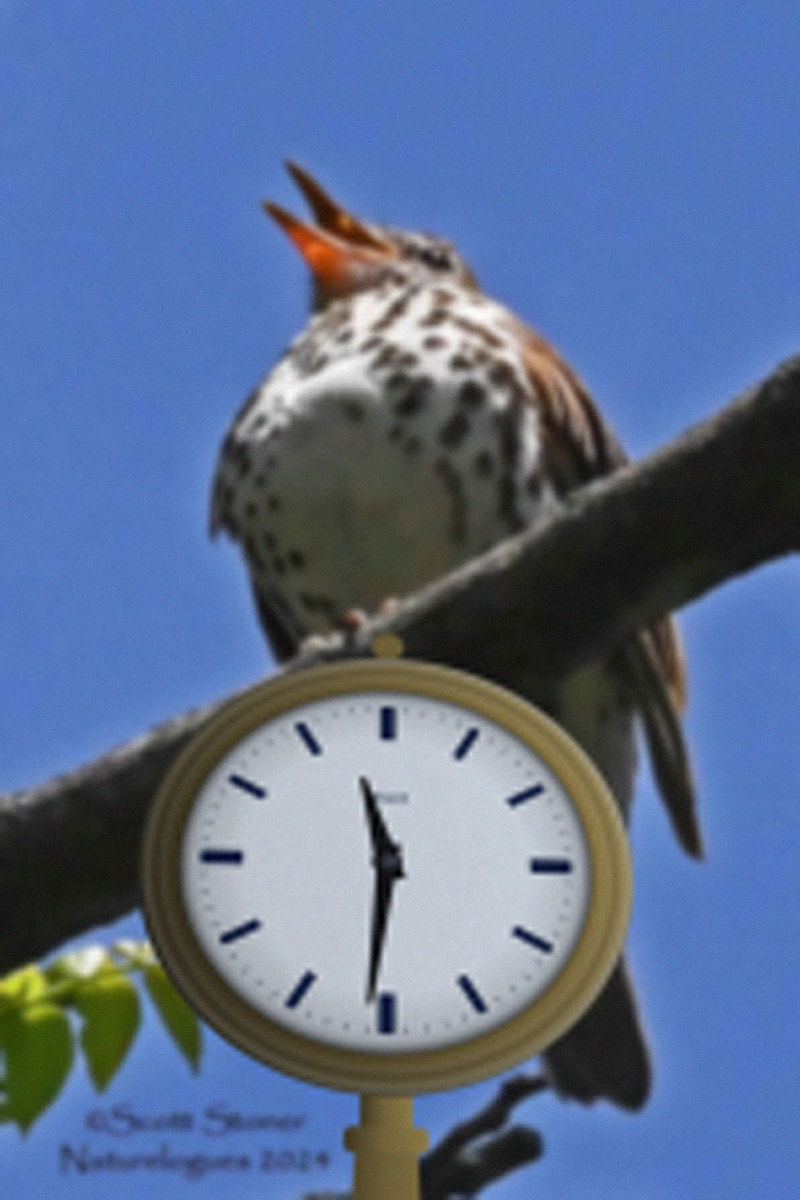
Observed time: 11:31
